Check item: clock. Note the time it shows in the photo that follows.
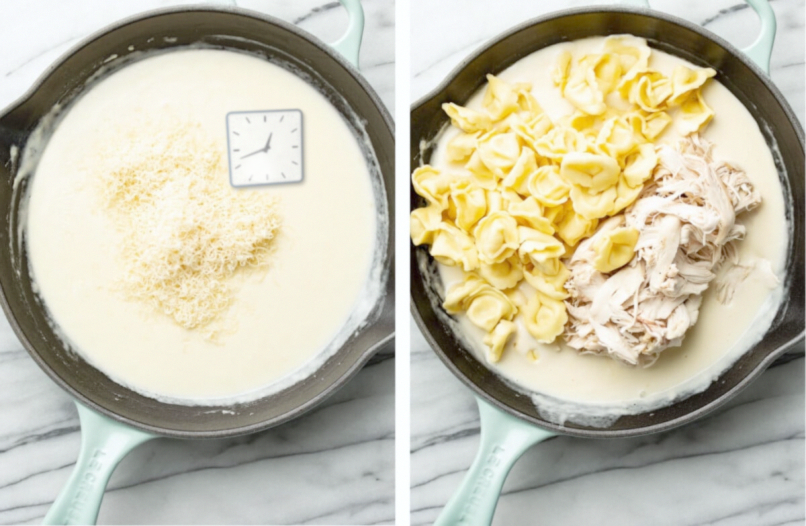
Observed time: 12:42
